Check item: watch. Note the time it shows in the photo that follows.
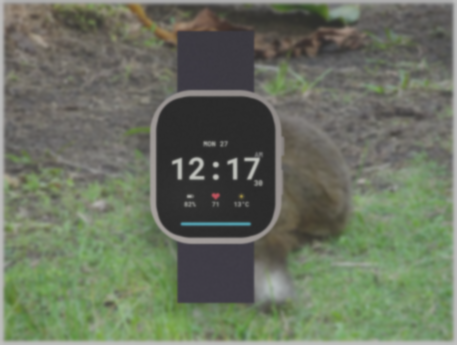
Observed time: 12:17
